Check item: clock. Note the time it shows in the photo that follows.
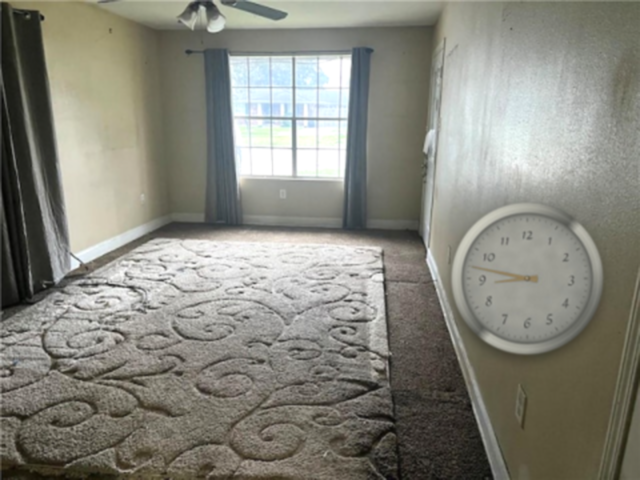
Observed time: 8:47
